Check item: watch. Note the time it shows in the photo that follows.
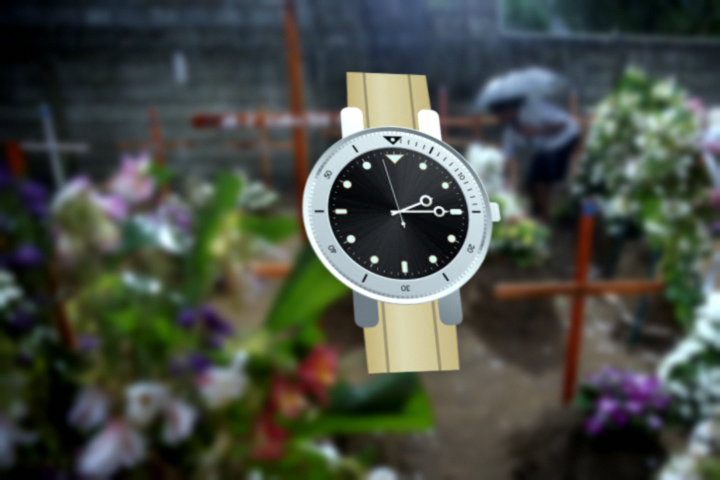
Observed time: 2:14:58
